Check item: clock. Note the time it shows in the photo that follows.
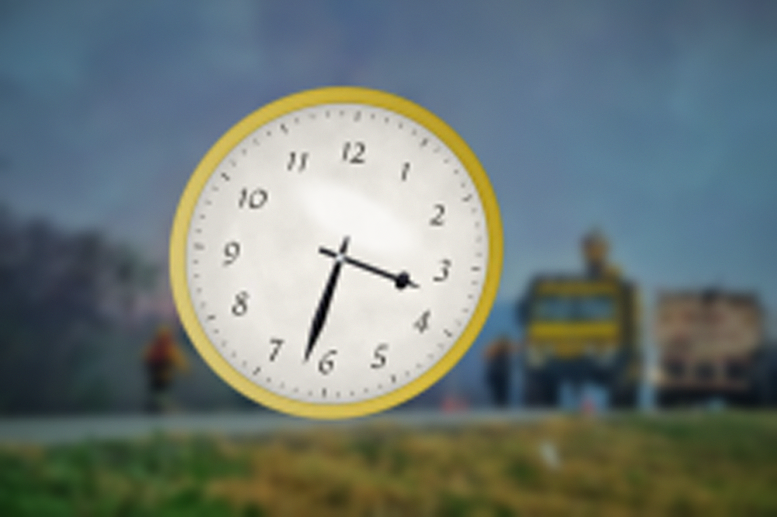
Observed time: 3:32
